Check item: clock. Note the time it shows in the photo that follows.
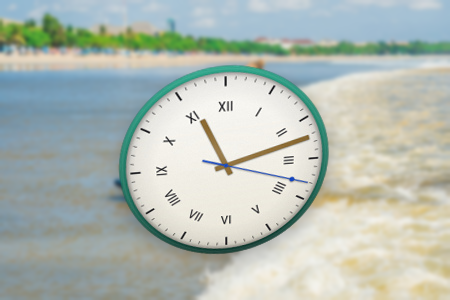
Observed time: 11:12:18
